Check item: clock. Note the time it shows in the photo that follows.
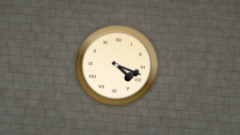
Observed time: 4:18
